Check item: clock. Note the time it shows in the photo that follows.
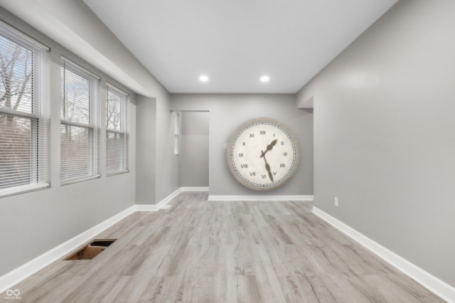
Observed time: 1:27
